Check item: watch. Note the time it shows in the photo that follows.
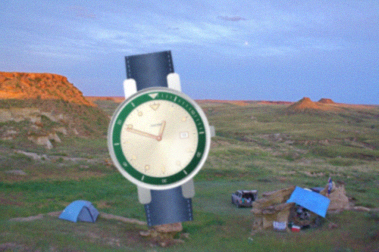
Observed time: 12:49
